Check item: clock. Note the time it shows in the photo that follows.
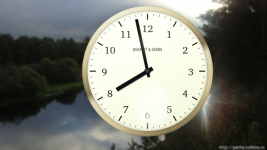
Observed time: 7:58
